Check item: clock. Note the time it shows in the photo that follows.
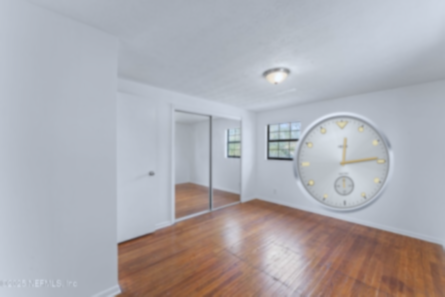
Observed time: 12:14
